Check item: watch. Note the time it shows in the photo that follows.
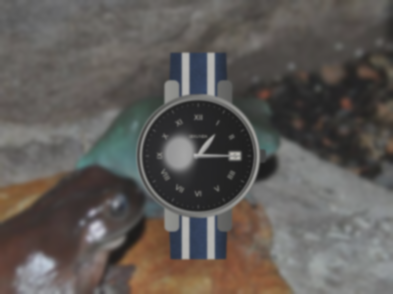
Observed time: 1:15
